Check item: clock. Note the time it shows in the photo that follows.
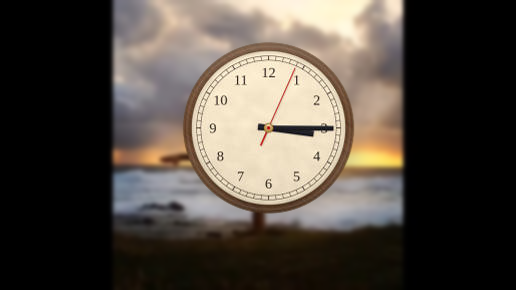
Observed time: 3:15:04
